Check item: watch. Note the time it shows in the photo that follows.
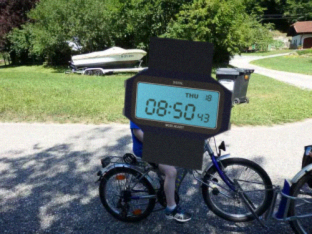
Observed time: 8:50
